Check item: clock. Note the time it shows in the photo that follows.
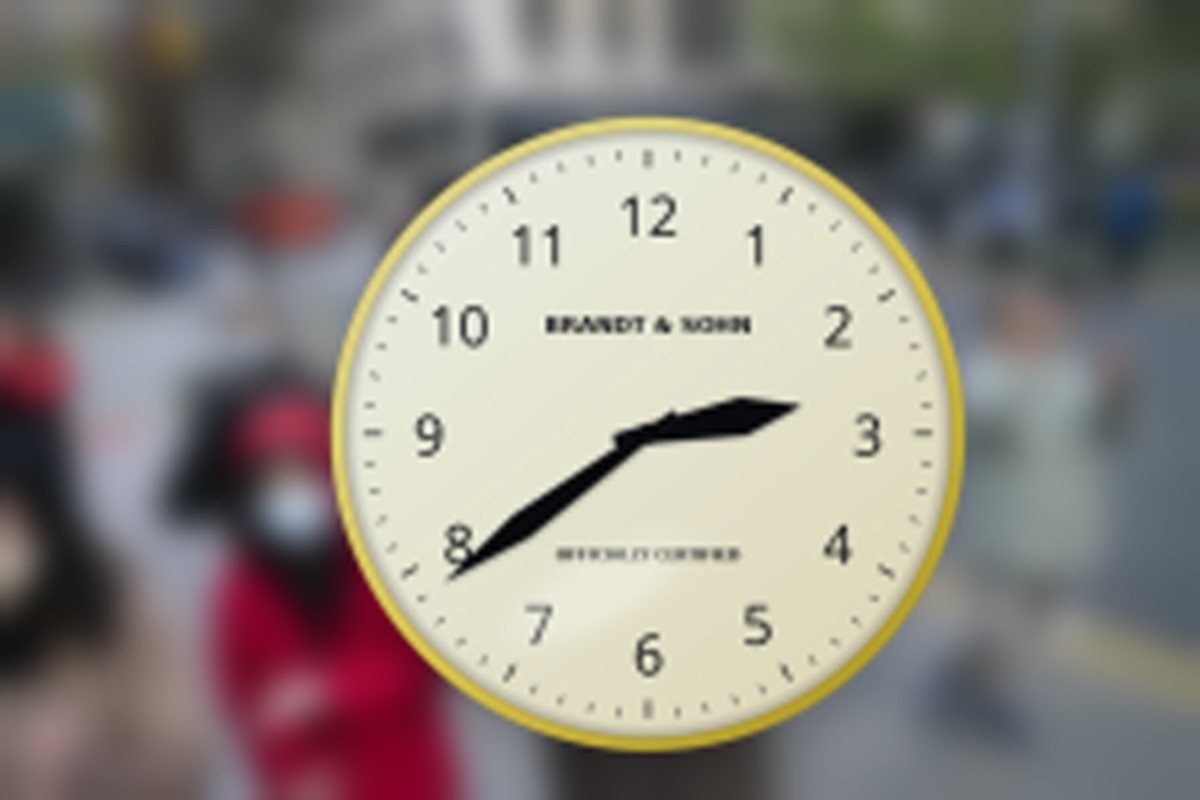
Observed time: 2:39
